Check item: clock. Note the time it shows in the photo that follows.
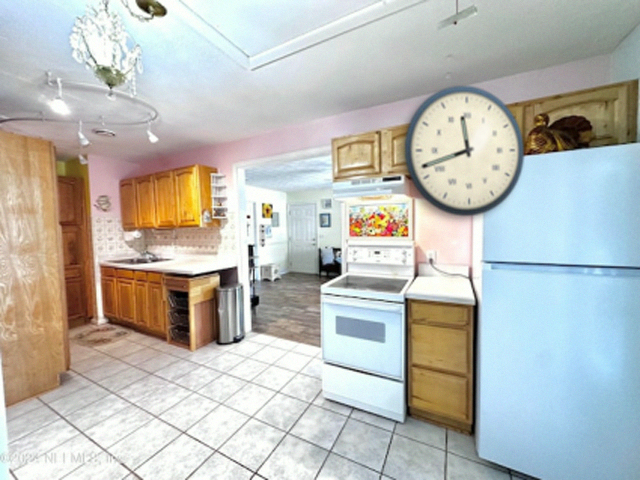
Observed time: 11:42
